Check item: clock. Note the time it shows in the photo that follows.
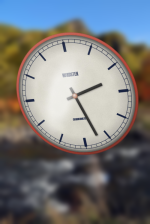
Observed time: 2:27
